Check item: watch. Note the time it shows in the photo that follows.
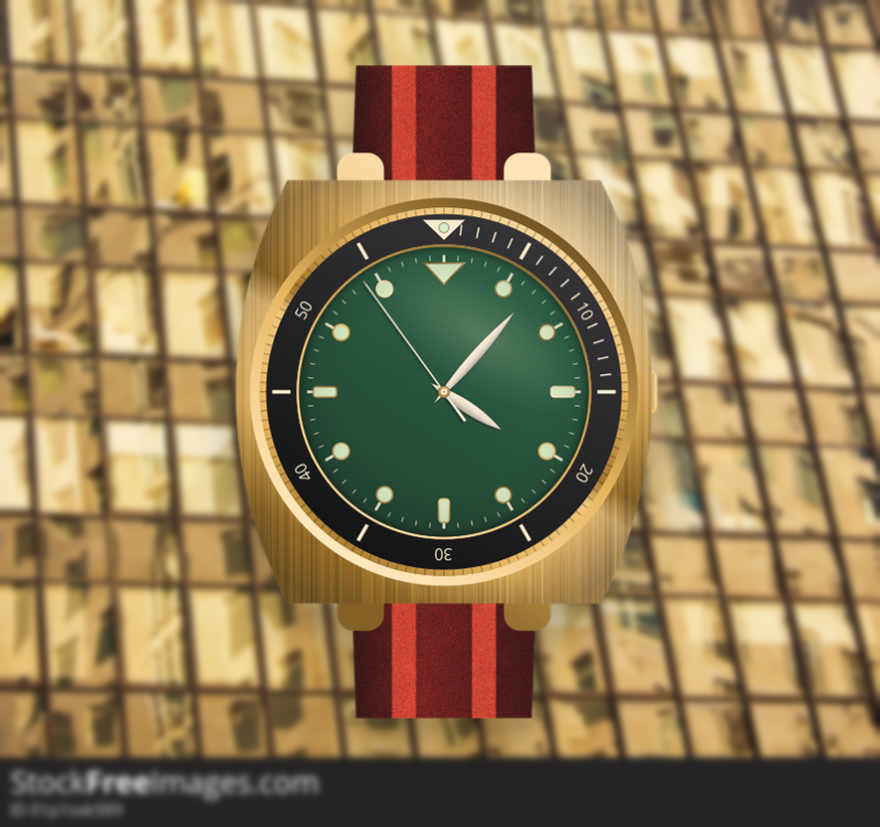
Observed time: 4:06:54
